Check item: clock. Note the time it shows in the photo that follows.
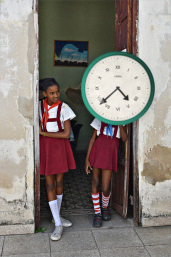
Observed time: 4:38
